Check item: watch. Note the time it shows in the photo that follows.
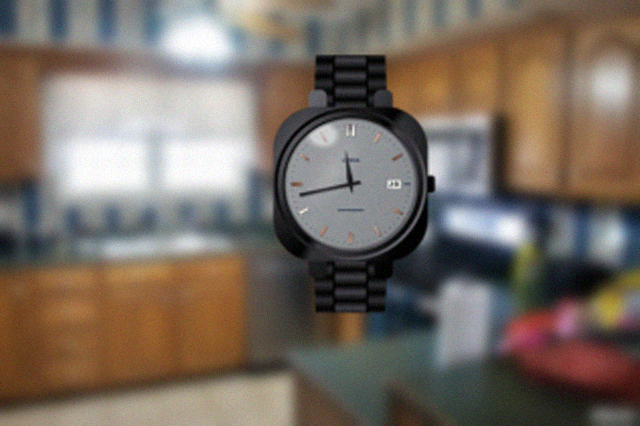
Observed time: 11:43
